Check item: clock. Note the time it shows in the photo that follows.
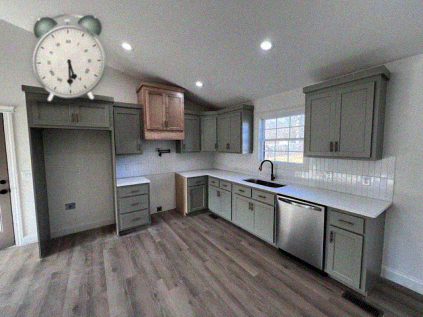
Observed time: 5:30
